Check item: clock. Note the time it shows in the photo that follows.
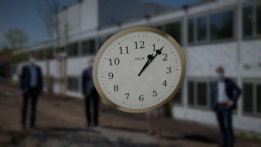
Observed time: 1:07
